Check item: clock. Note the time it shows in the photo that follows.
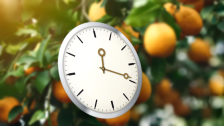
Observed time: 12:19
